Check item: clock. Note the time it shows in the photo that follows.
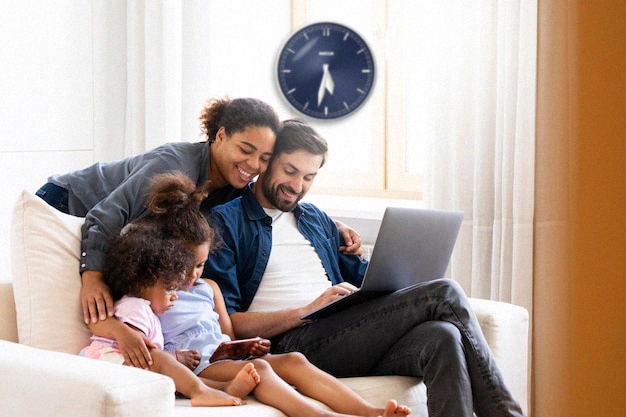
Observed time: 5:32
